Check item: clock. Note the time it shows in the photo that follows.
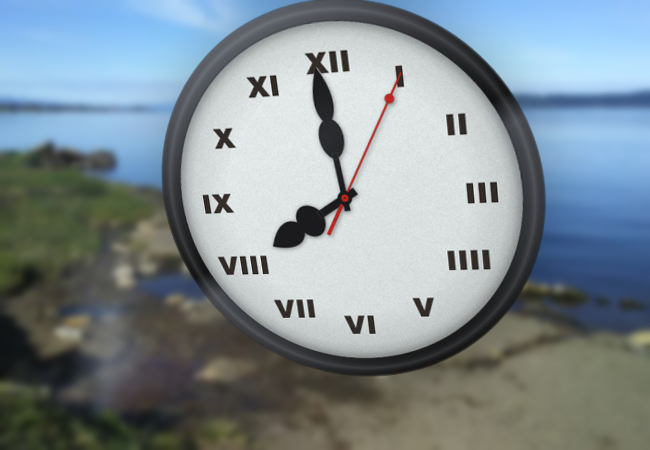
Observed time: 7:59:05
